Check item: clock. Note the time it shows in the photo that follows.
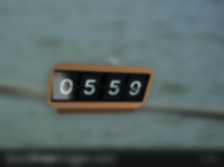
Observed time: 5:59
